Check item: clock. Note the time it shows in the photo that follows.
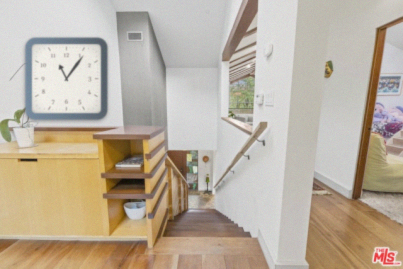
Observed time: 11:06
